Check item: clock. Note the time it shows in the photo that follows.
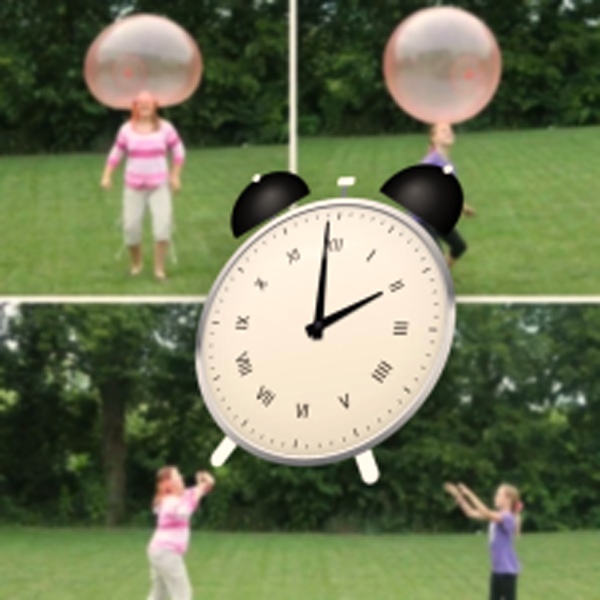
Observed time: 1:59
